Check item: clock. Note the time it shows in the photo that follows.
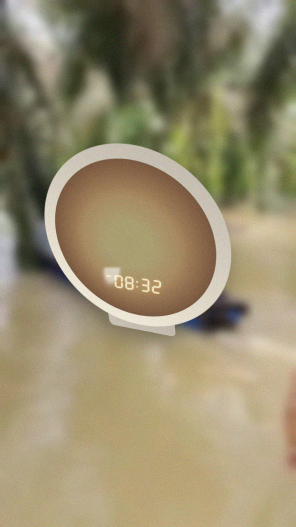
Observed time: 8:32
